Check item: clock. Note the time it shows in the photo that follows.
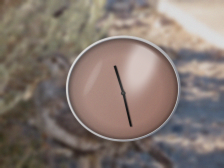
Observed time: 11:28
